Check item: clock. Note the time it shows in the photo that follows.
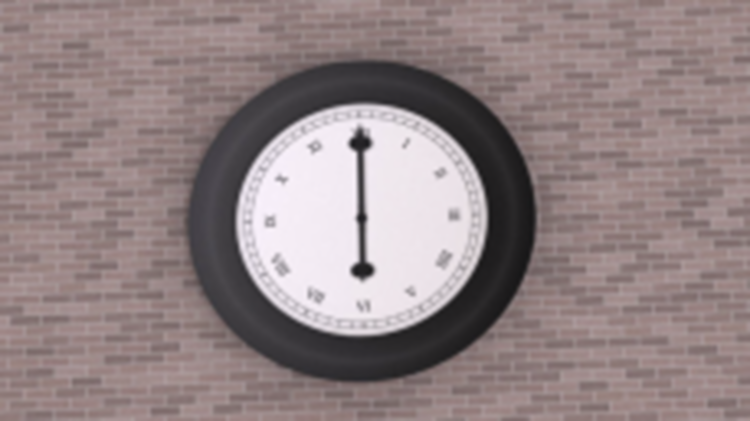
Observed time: 6:00
